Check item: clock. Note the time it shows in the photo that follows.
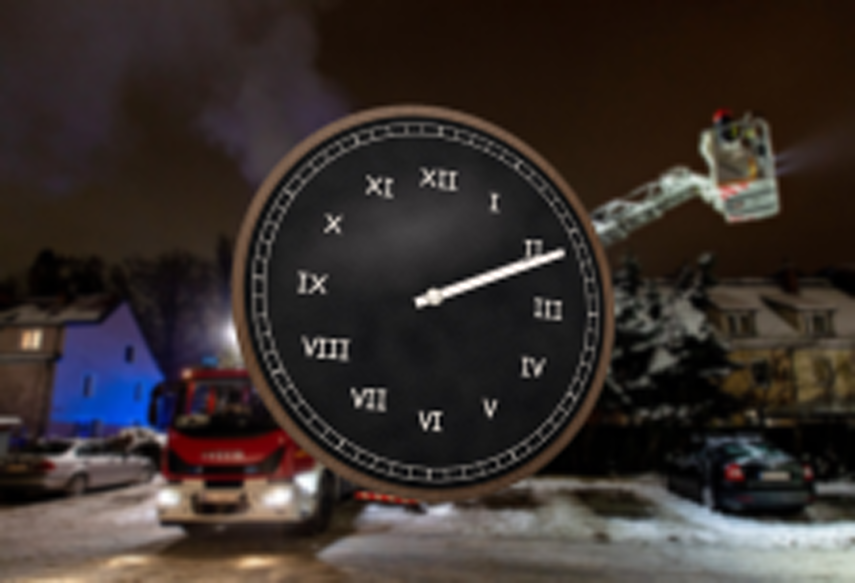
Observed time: 2:11
